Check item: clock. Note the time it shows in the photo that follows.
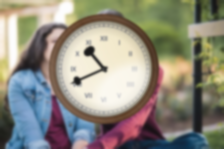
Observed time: 10:41
